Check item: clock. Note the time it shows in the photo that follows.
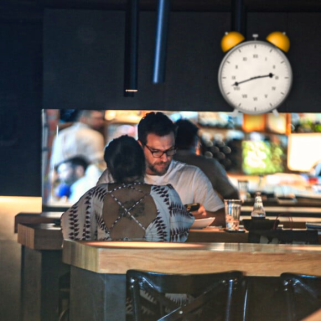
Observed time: 2:42
